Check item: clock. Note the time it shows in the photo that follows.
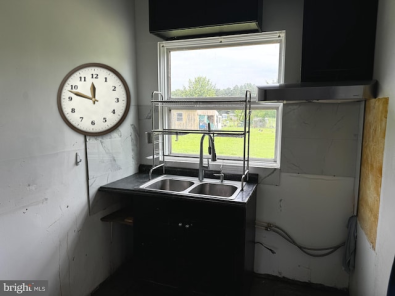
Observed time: 11:48
